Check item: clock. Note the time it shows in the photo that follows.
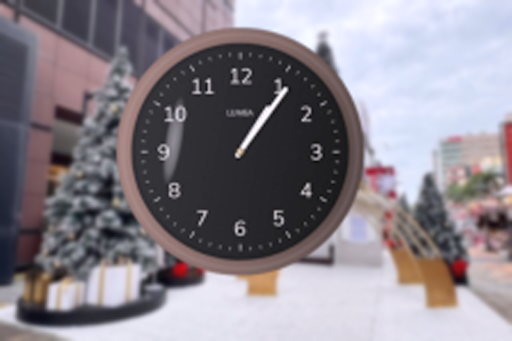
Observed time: 1:06
